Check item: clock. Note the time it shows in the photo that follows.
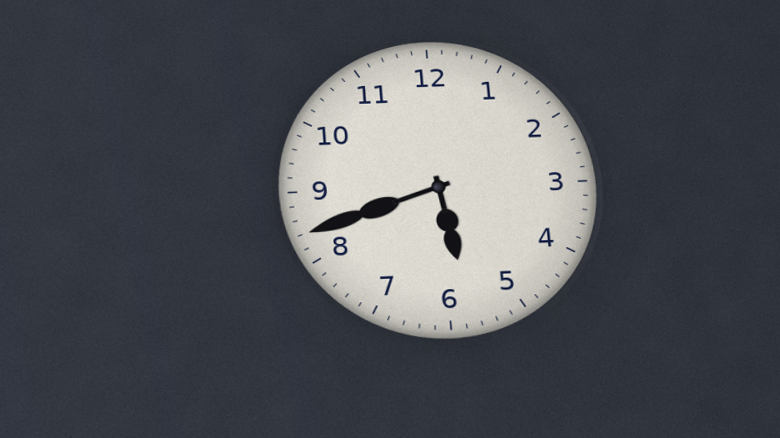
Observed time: 5:42
